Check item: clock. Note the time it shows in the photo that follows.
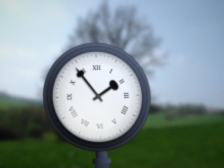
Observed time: 1:54
